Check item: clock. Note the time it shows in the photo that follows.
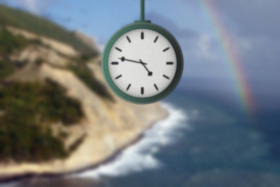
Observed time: 4:47
